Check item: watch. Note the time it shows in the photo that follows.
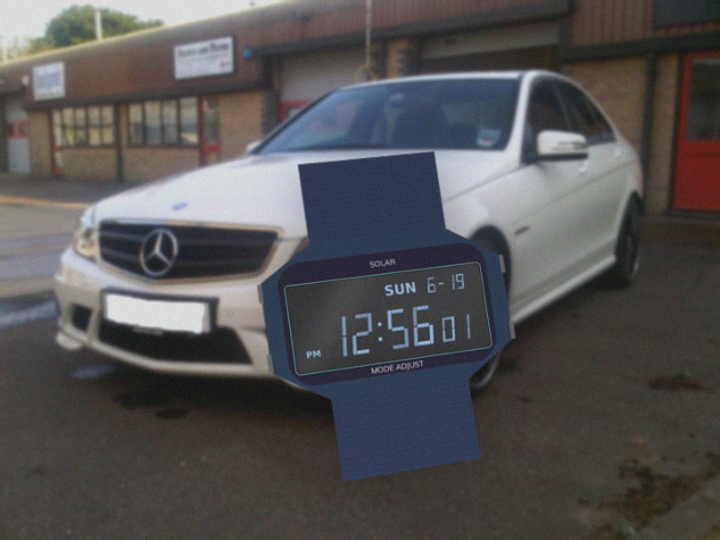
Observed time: 12:56:01
